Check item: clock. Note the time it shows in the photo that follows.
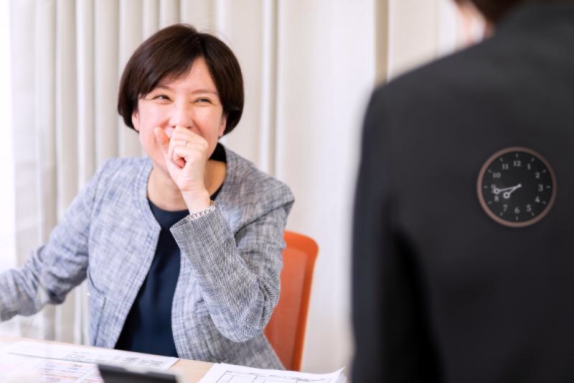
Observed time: 7:43
